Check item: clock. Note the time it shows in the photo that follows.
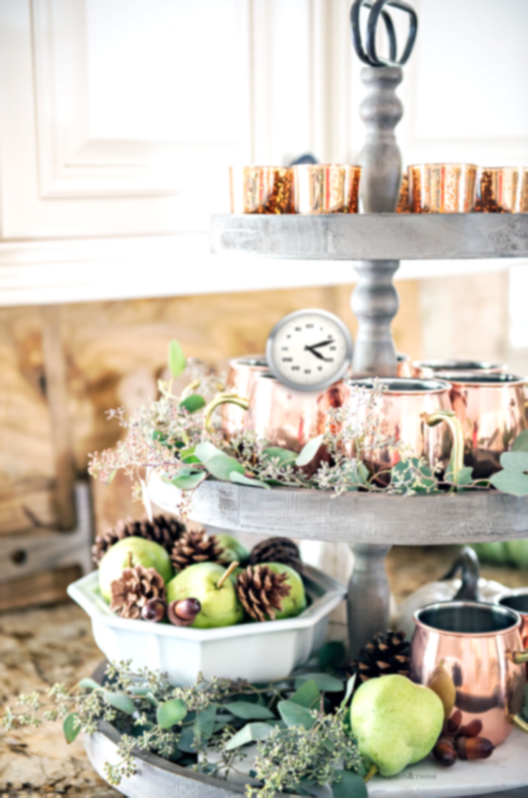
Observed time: 4:12
